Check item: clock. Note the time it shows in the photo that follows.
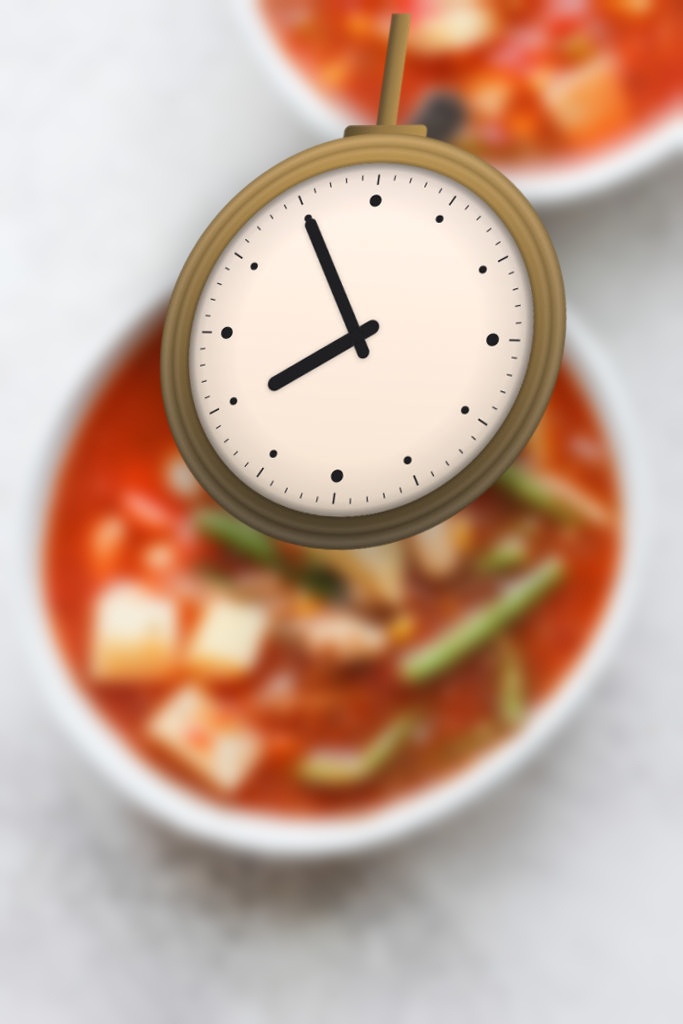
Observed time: 7:55
